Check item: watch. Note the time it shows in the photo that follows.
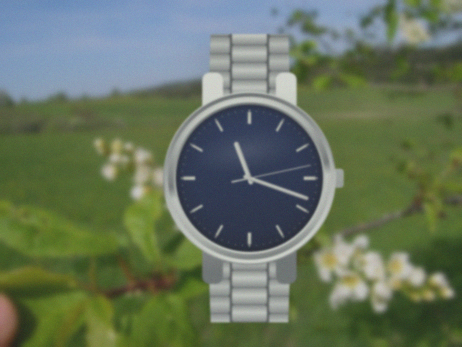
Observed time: 11:18:13
